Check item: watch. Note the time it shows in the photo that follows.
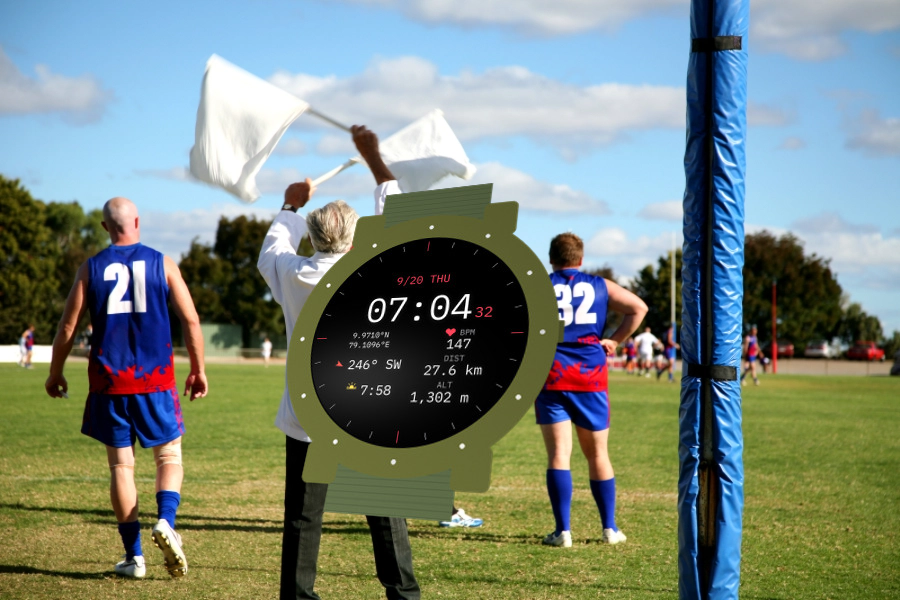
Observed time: 7:04:32
